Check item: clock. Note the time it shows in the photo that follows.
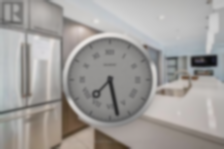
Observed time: 7:28
